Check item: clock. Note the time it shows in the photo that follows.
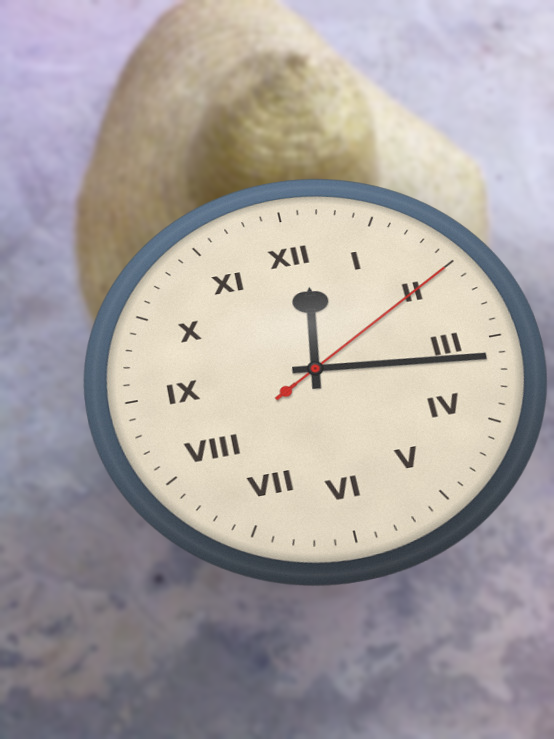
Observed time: 12:16:10
